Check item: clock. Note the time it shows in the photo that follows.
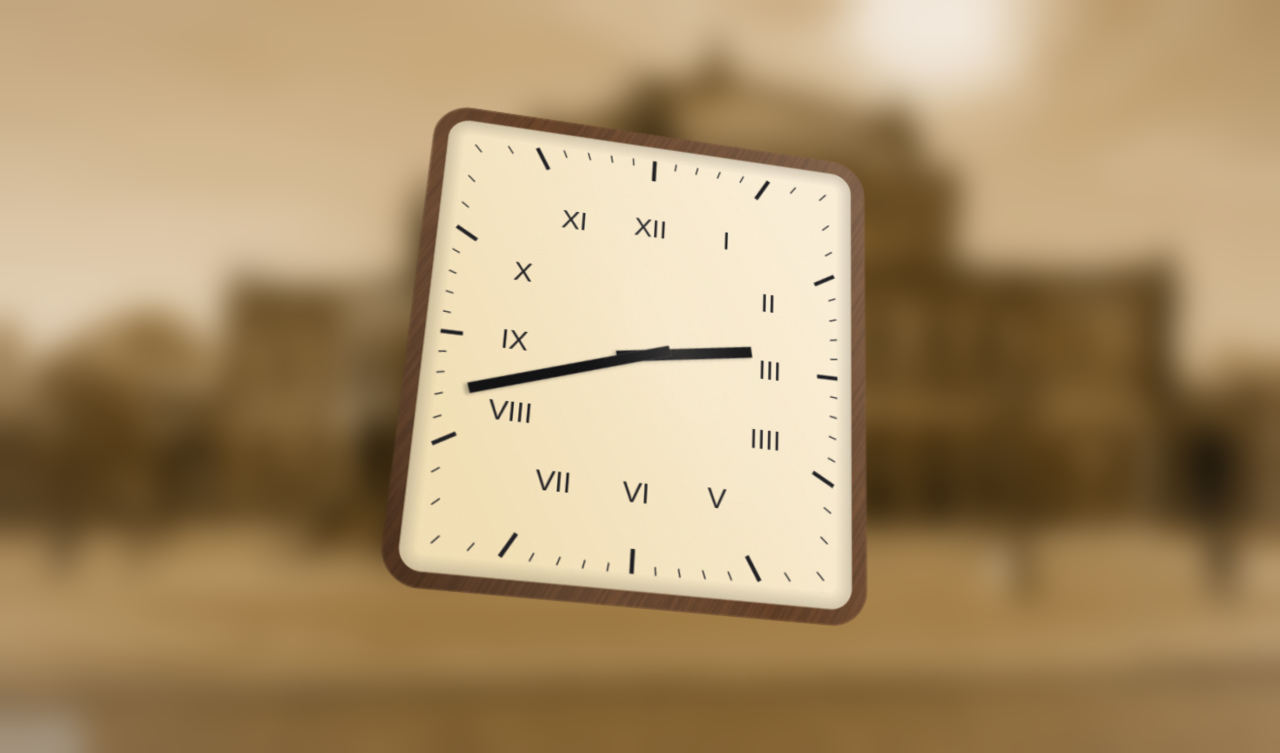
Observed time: 2:42
